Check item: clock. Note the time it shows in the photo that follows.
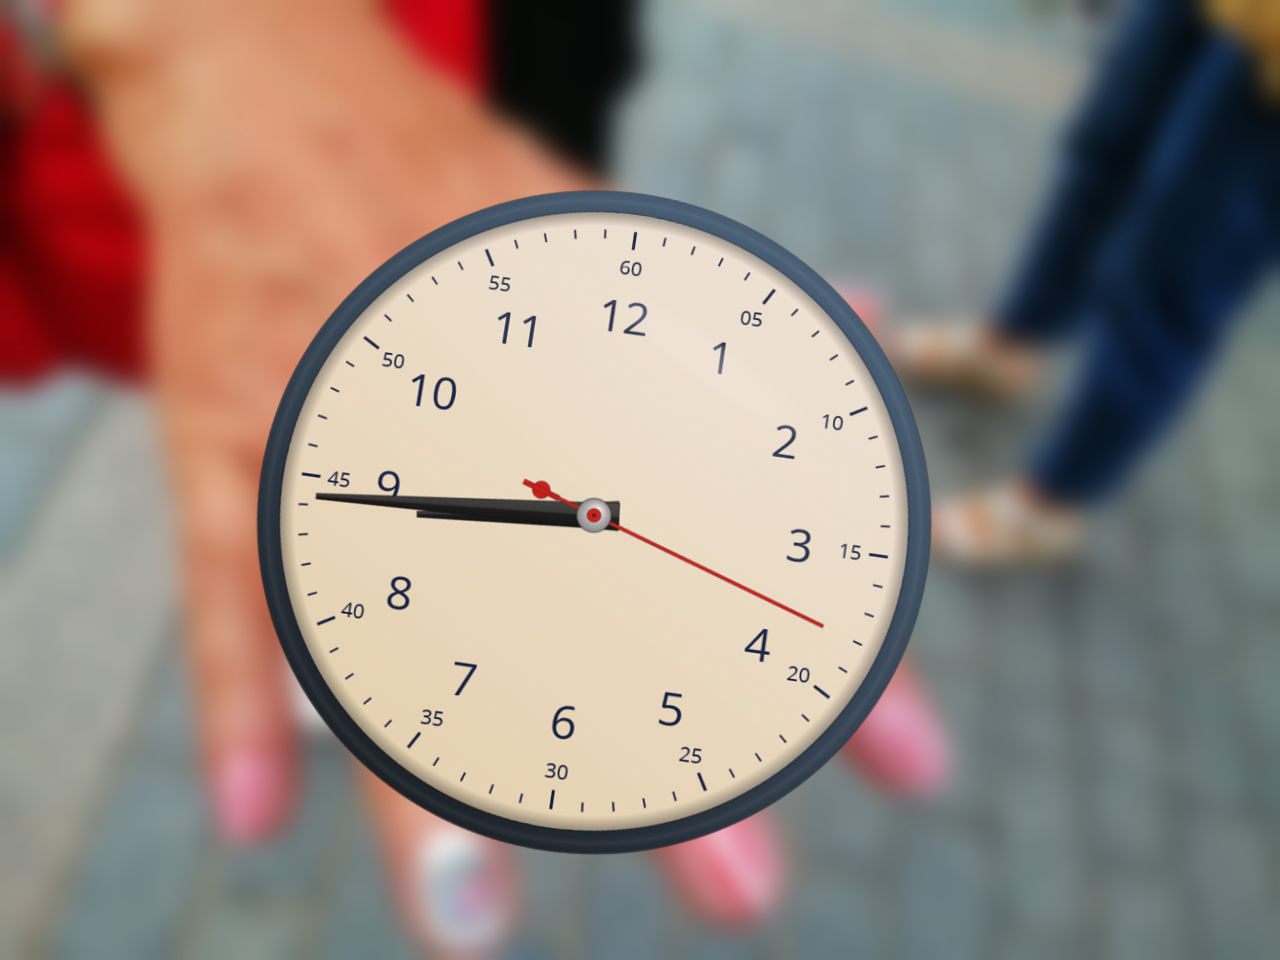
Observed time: 8:44:18
